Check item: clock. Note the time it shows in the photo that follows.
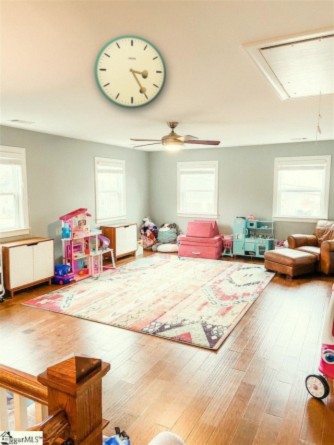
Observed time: 3:25
